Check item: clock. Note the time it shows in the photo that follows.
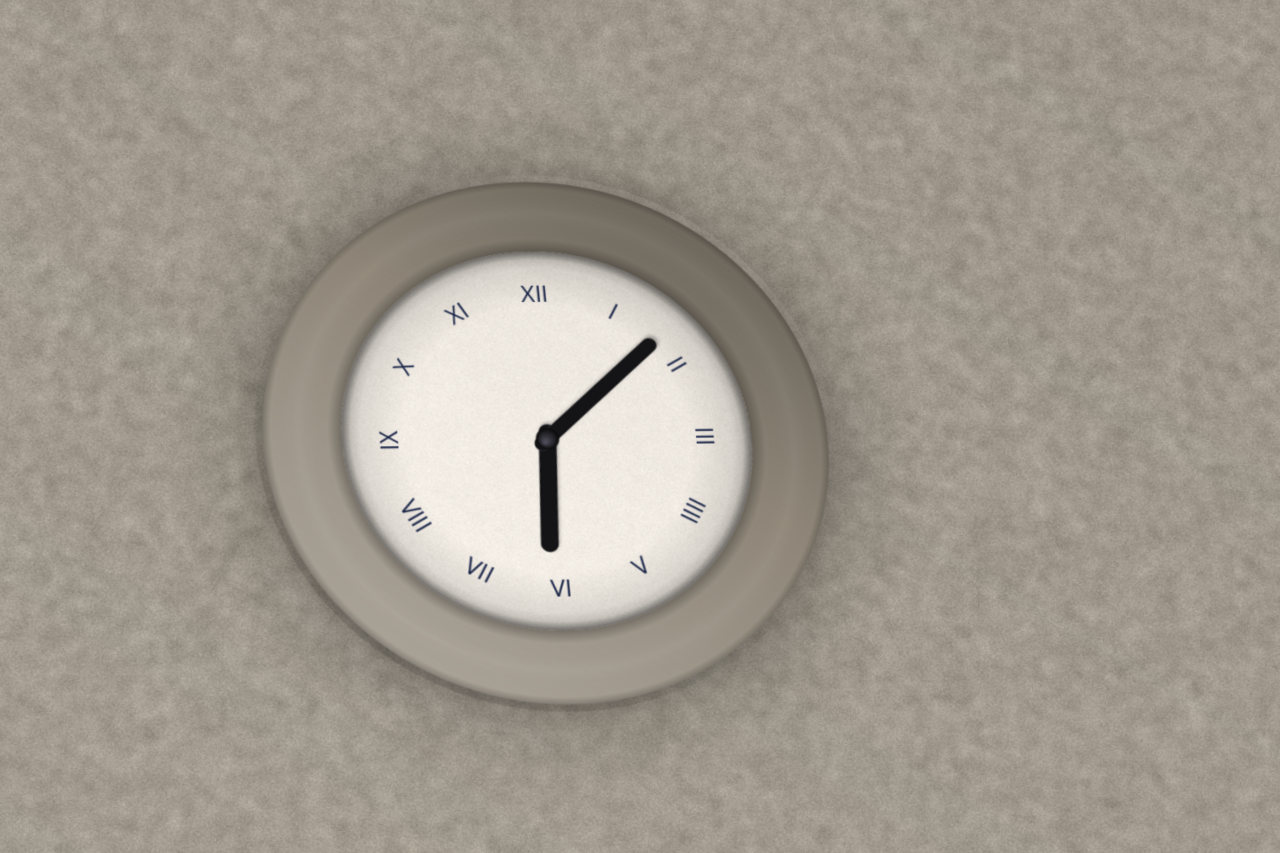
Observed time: 6:08
